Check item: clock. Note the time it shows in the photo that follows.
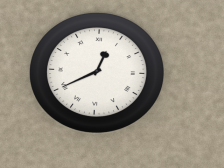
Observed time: 12:40
